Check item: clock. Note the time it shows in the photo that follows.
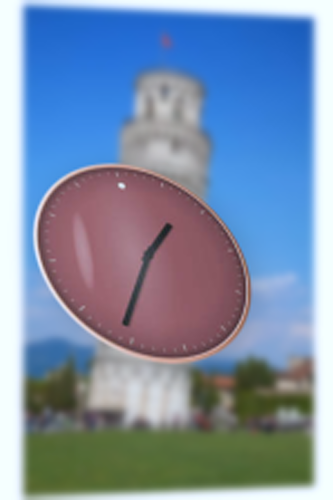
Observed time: 1:36
